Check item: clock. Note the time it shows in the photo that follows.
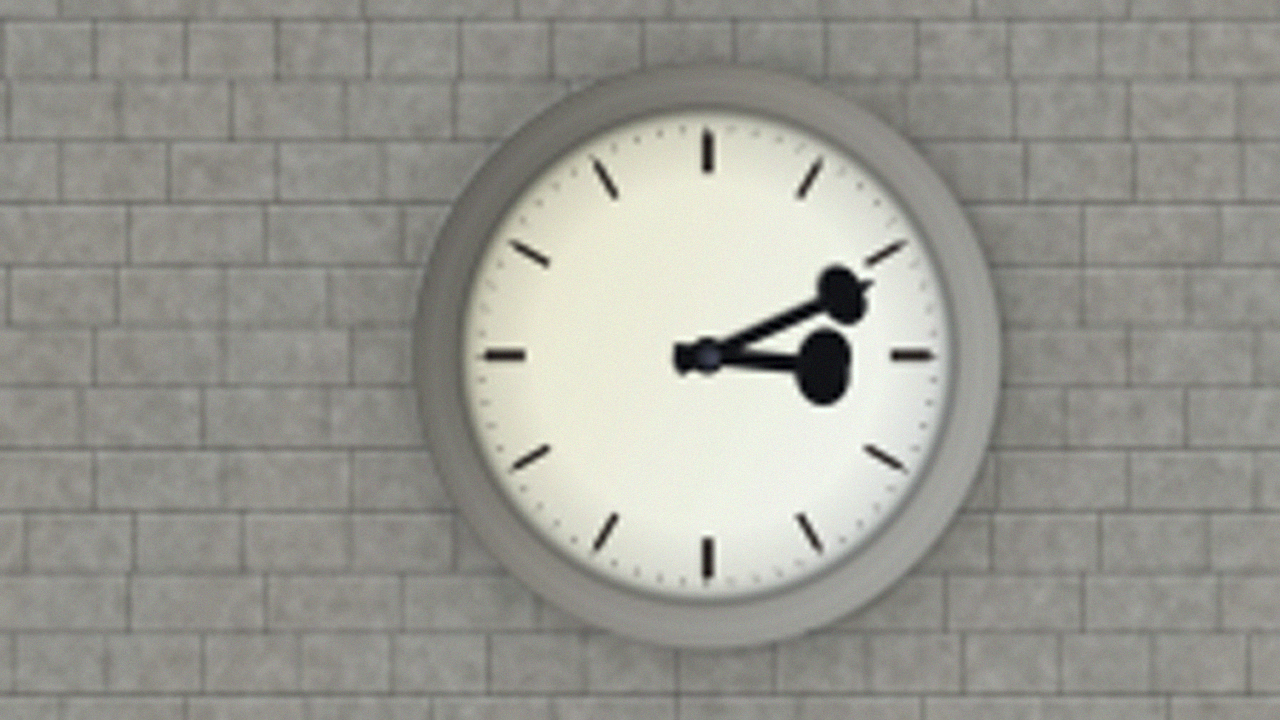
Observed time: 3:11
